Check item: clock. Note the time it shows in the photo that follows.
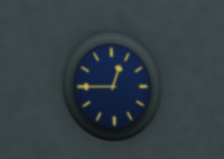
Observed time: 12:45
